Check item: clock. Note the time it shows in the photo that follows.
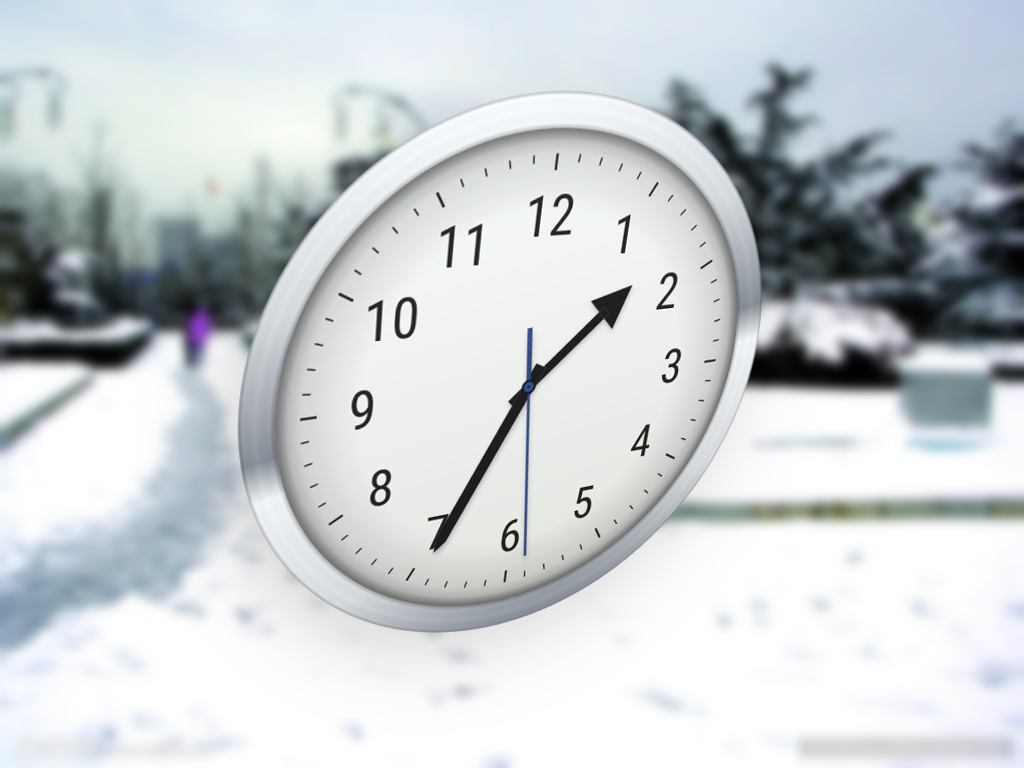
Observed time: 1:34:29
